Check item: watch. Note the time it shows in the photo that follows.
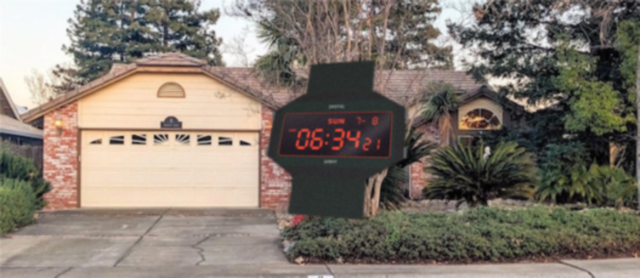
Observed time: 6:34:21
